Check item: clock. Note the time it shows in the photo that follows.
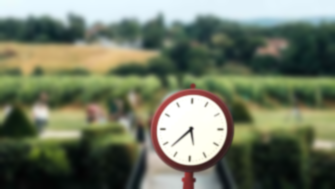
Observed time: 5:38
